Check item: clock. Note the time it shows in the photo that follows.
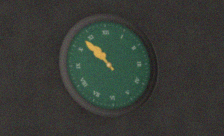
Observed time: 10:53
